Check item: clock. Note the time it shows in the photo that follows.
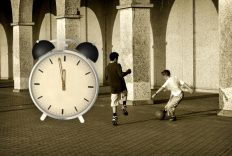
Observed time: 11:58
